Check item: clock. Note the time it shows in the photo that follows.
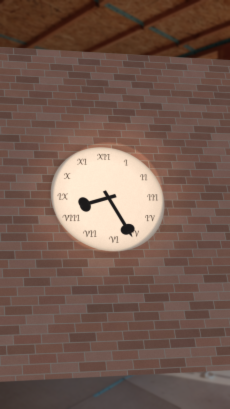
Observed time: 8:26
